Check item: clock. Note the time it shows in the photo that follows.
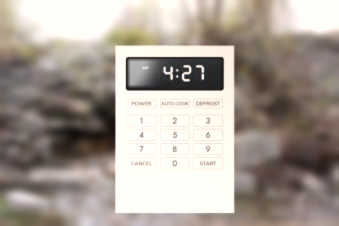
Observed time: 4:27
